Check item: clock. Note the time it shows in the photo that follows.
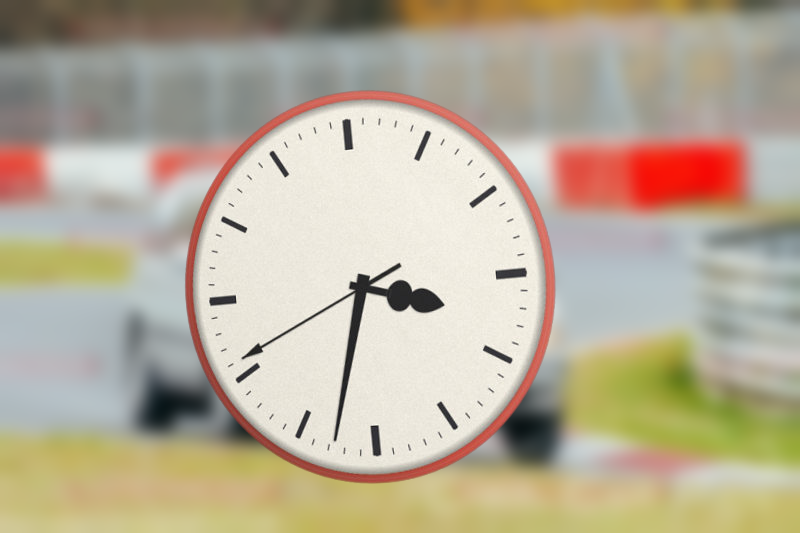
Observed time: 3:32:41
